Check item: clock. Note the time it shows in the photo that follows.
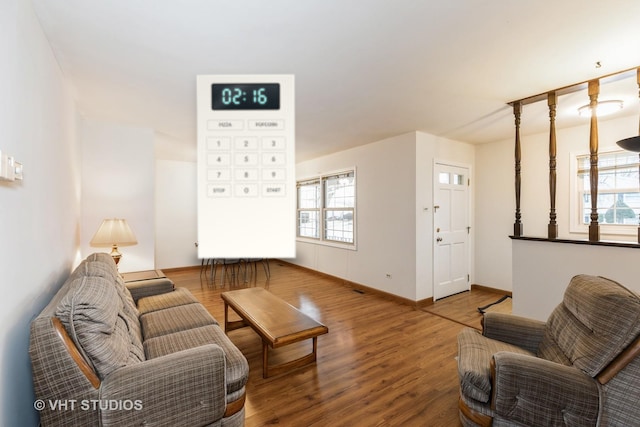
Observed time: 2:16
